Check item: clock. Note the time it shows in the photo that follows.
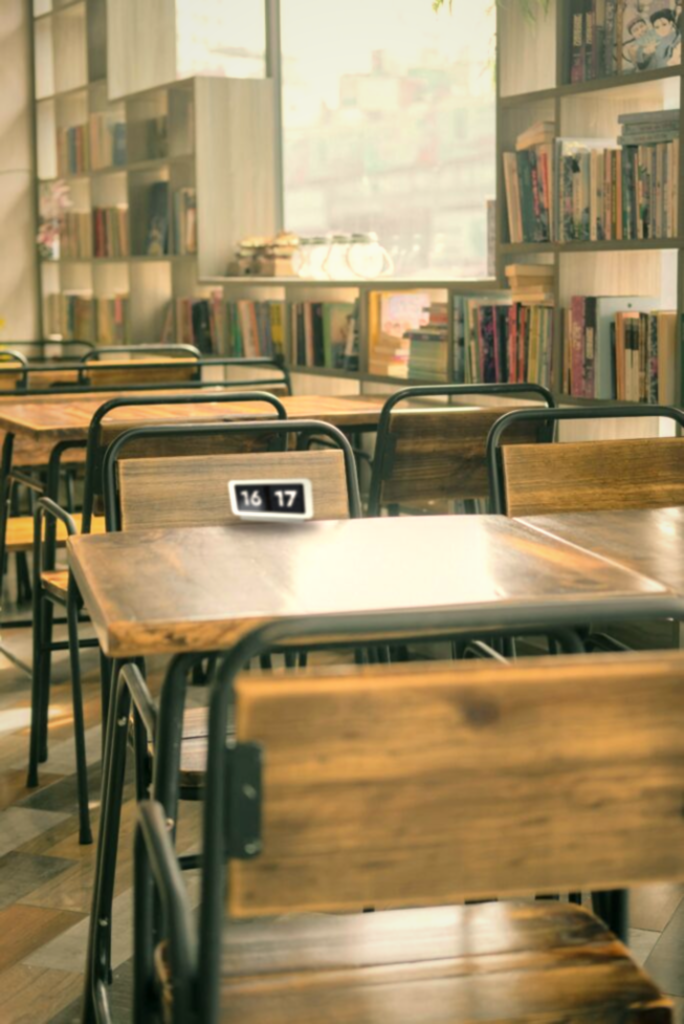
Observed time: 16:17
